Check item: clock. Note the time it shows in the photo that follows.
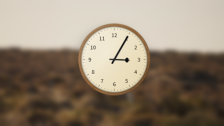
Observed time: 3:05
